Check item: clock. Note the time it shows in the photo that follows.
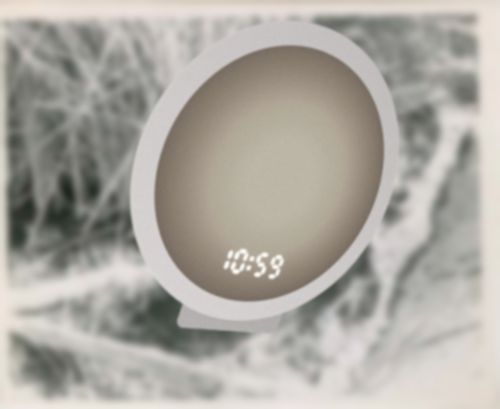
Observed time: 10:59
